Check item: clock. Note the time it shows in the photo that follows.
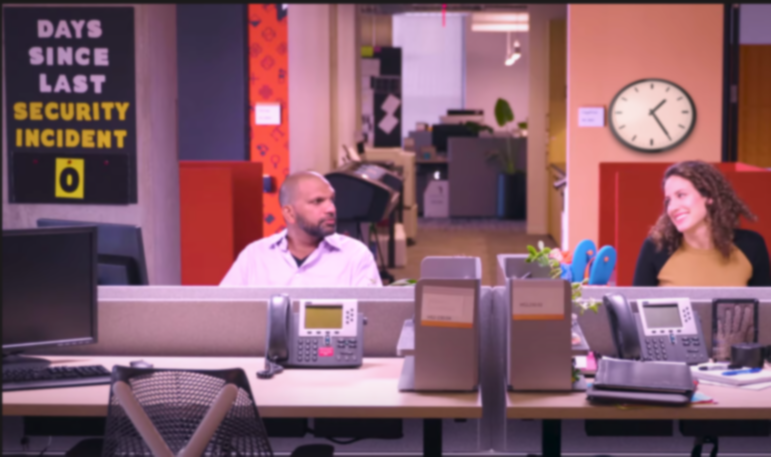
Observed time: 1:25
